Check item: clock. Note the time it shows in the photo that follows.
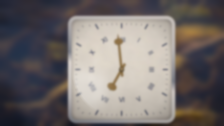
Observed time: 6:59
